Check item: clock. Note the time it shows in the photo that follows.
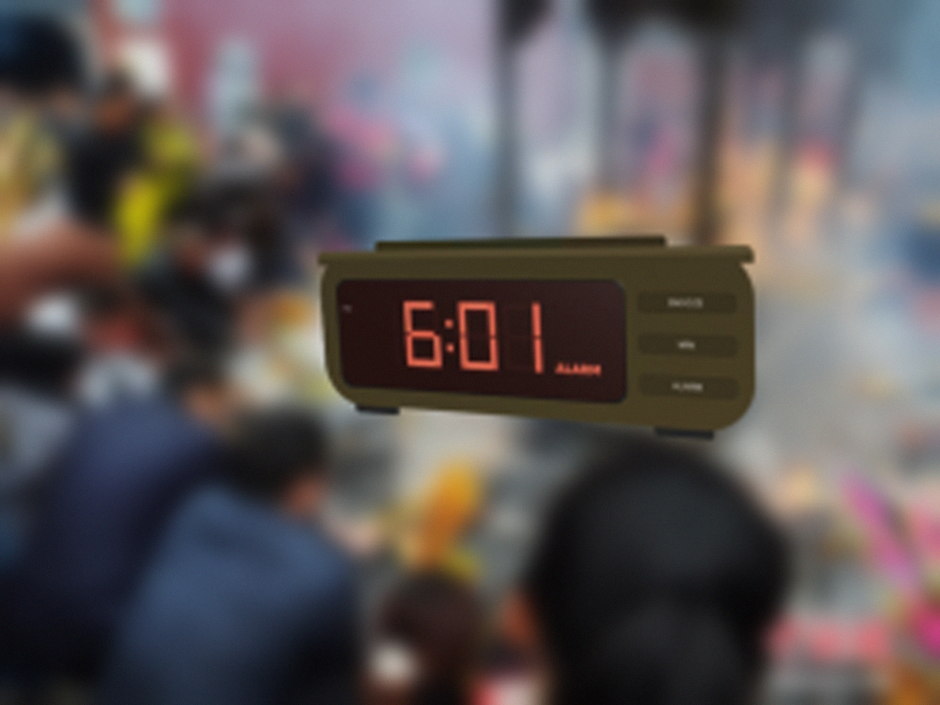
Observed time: 6:01
